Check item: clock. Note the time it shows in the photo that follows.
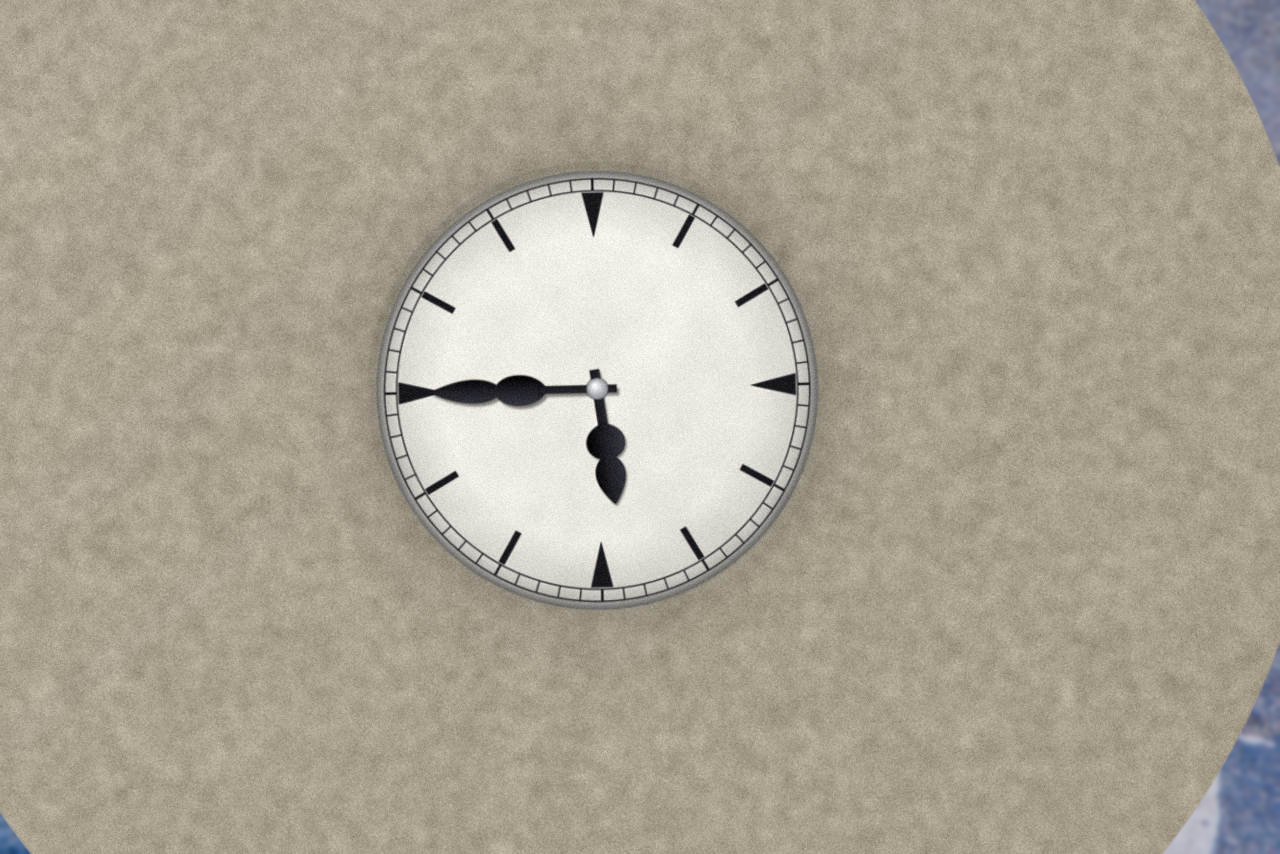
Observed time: 5:45
